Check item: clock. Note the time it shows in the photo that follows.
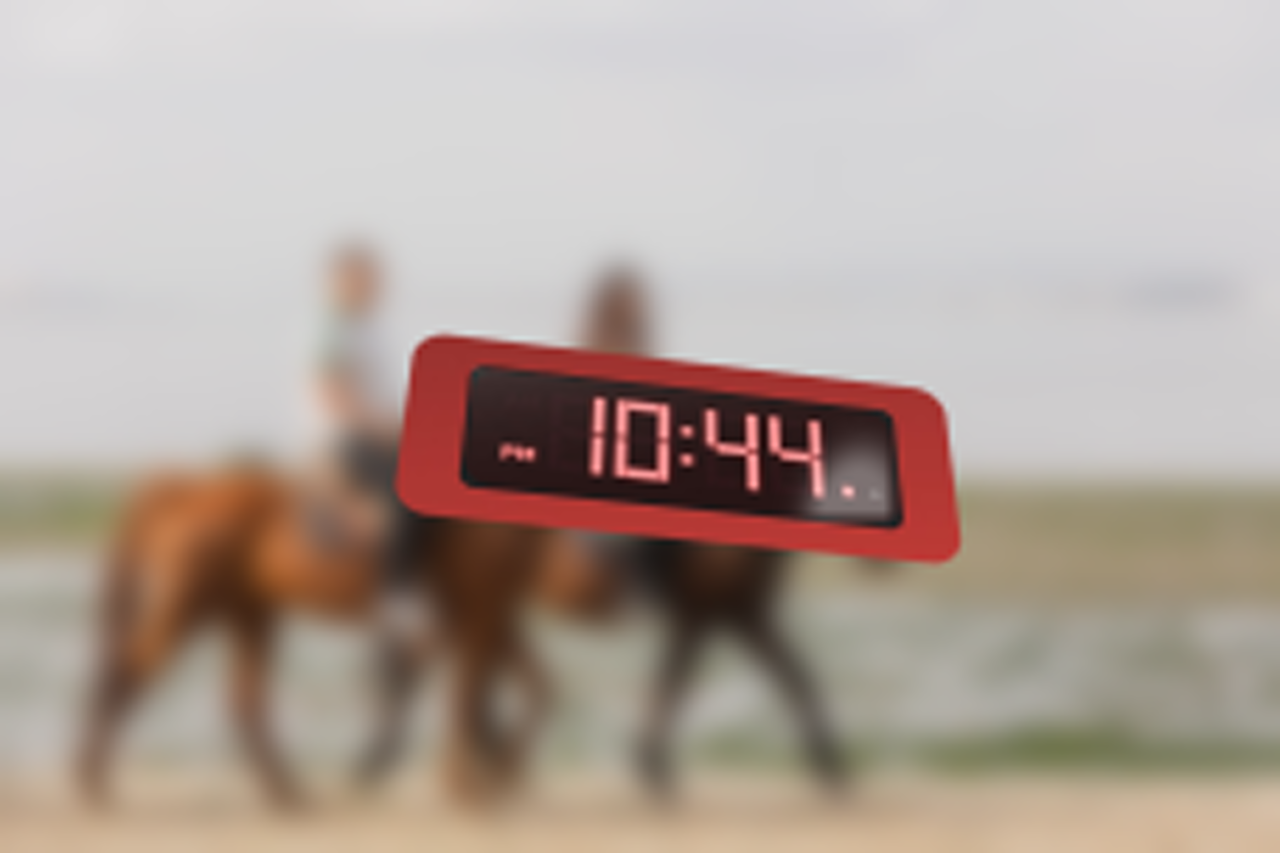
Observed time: 10:44
